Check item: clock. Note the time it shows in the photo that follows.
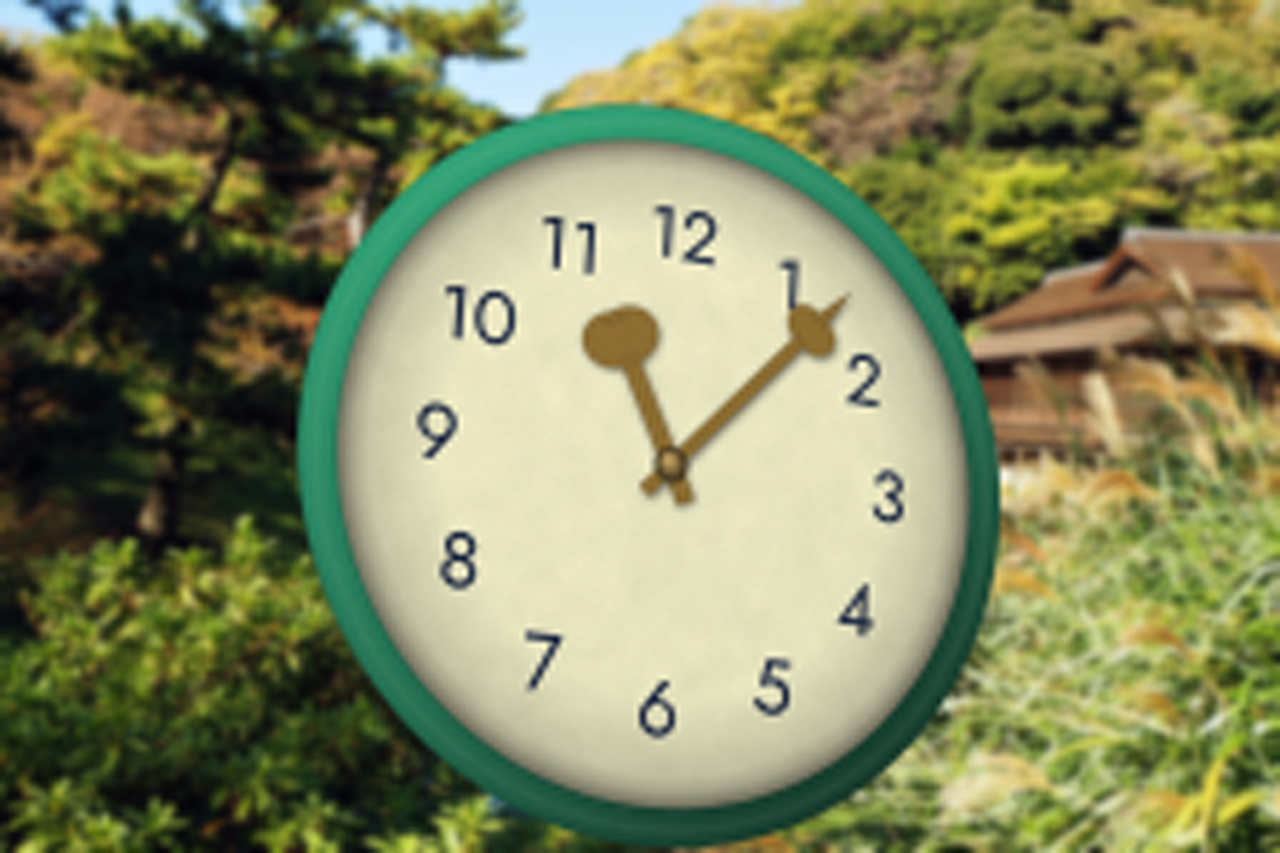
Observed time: 11:07
